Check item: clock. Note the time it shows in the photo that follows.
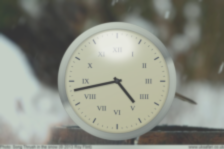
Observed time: 4:43
